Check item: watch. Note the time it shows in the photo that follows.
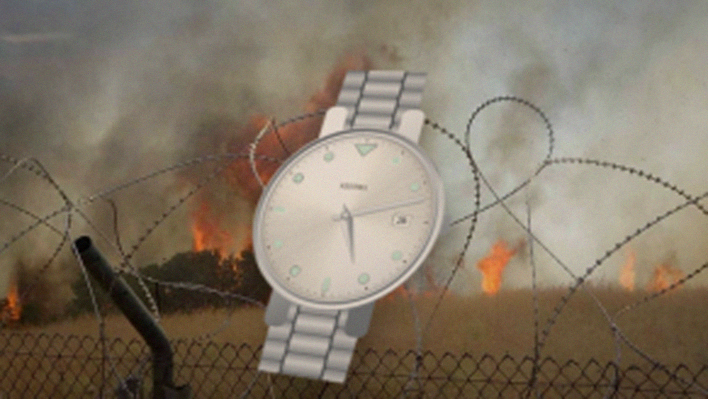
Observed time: 5:12
